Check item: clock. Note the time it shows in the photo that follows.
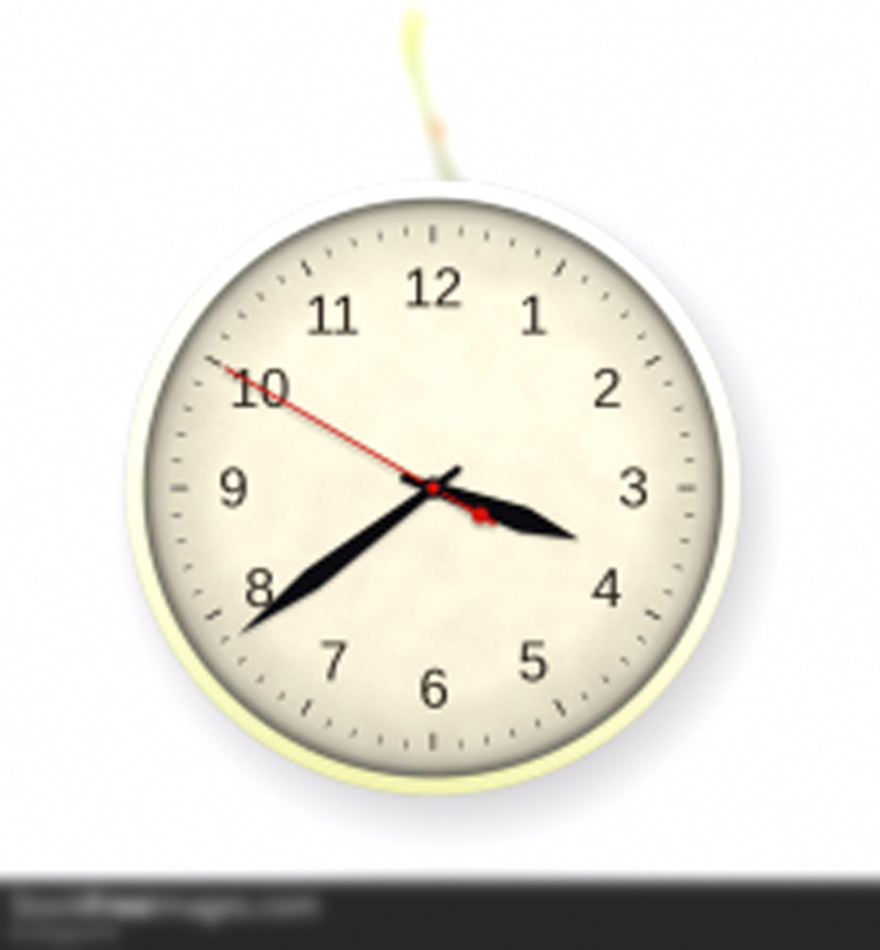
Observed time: 3:38:50
